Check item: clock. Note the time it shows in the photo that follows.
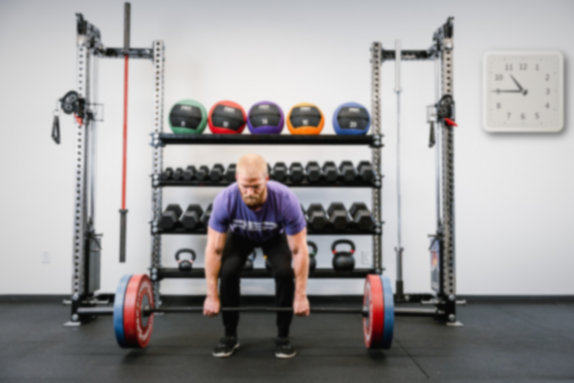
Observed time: 10:45
